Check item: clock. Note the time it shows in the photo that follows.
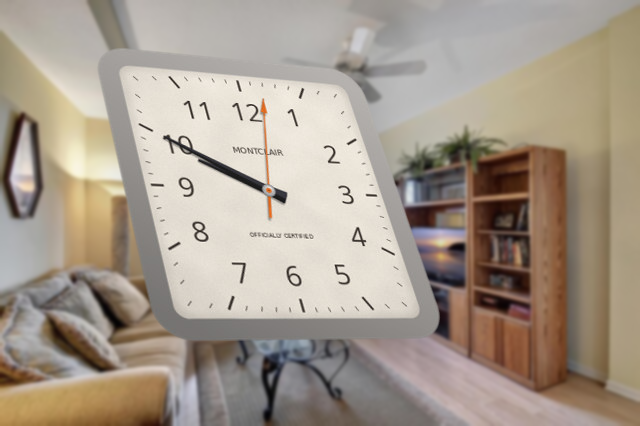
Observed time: 9:50:02
